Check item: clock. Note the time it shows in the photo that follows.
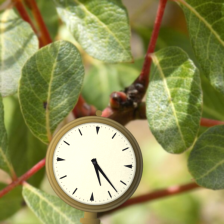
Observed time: 5:23
